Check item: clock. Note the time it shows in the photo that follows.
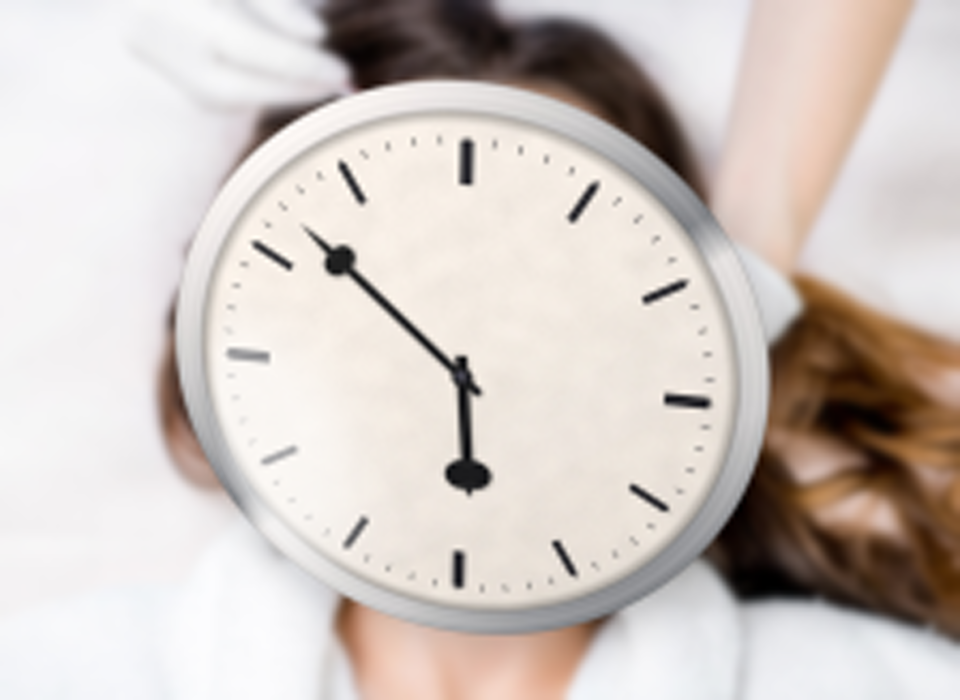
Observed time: 5:52
